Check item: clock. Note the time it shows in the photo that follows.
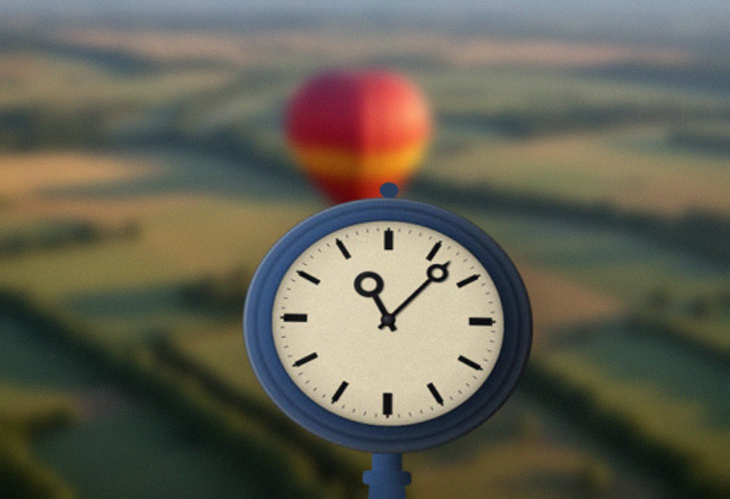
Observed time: 11:07
